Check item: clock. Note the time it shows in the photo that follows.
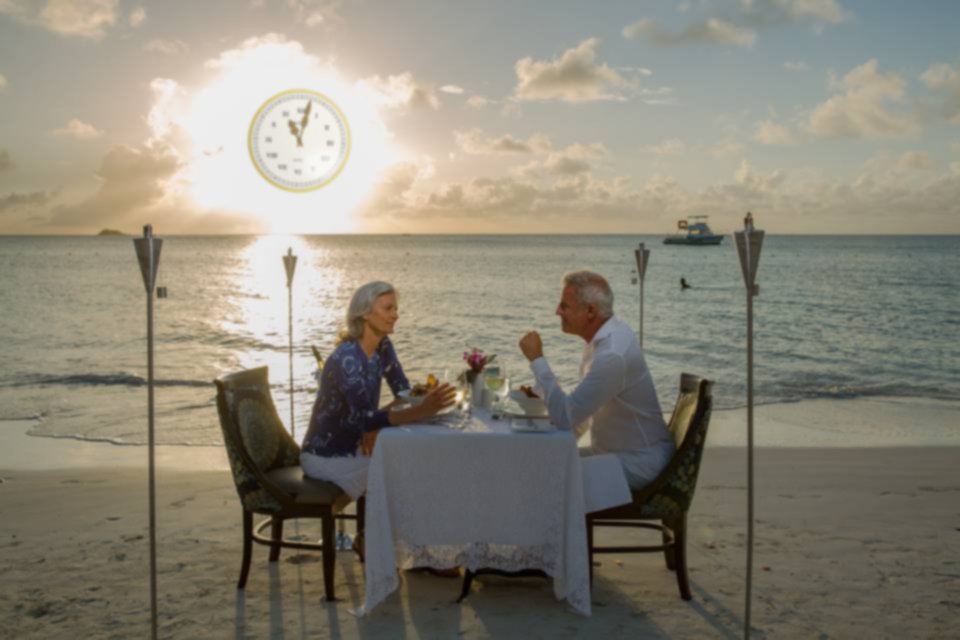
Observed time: 11:02
